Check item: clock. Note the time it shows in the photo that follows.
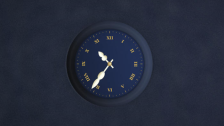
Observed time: 10:36
